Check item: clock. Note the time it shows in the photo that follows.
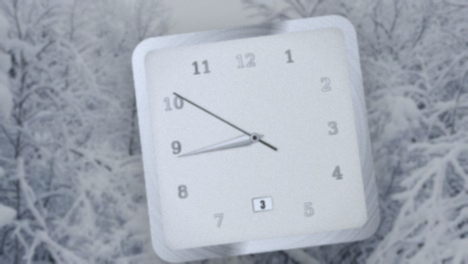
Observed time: 8:43:51
